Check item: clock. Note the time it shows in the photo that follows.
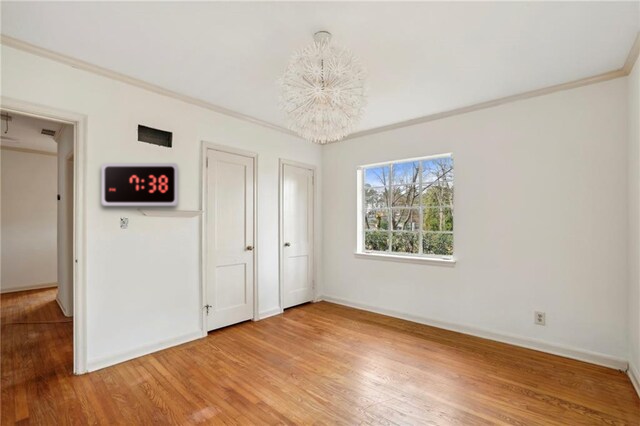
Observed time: 7:38
